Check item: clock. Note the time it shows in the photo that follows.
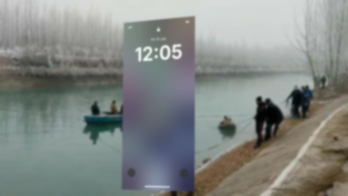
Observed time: 12:05
